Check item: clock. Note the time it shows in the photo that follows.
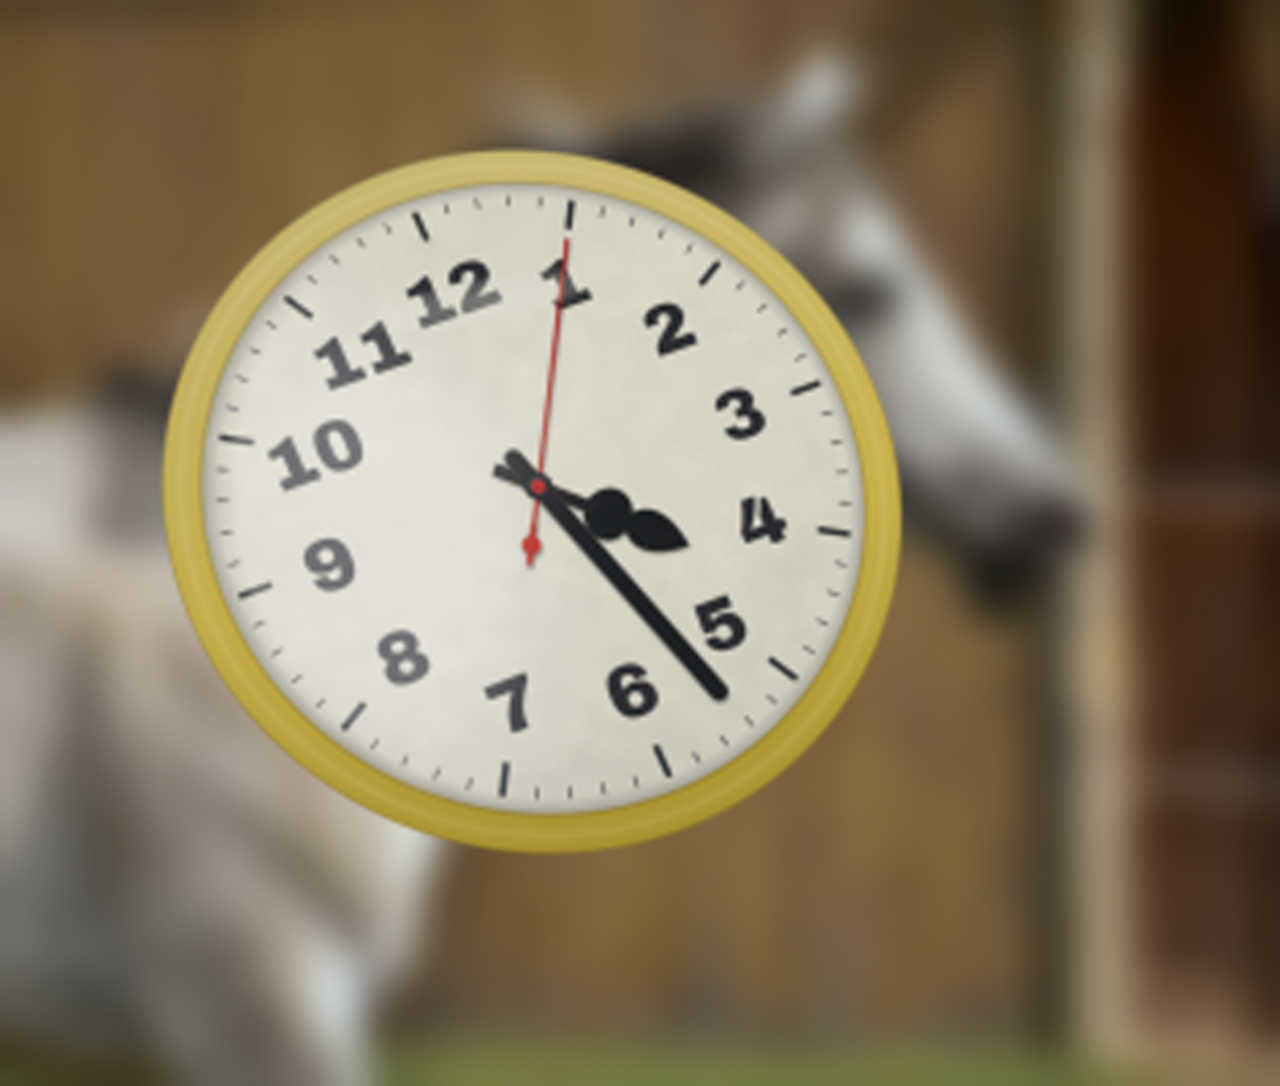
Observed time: 4:27:05
